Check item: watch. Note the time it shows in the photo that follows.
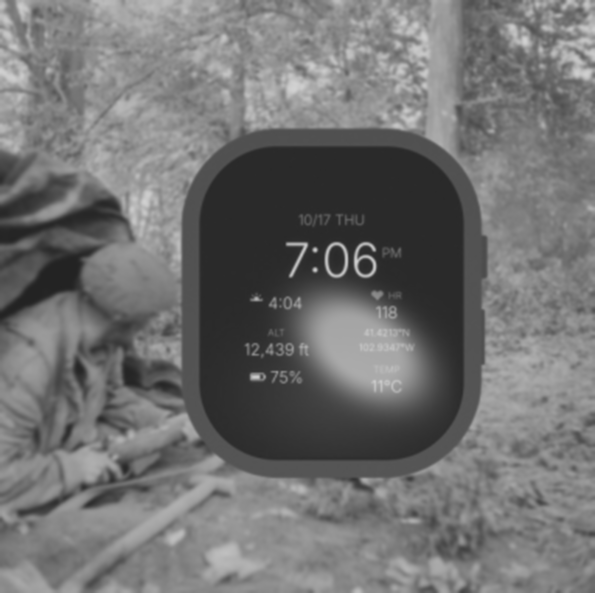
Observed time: 7:06
